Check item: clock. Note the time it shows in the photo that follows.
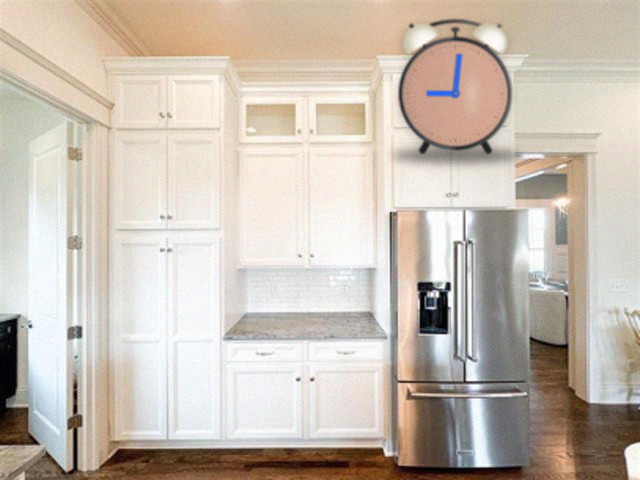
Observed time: 9:01
